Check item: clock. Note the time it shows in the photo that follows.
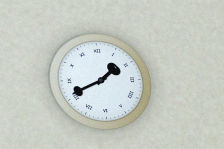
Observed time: 1:41
